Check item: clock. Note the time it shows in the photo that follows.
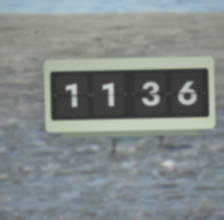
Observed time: 11:36
